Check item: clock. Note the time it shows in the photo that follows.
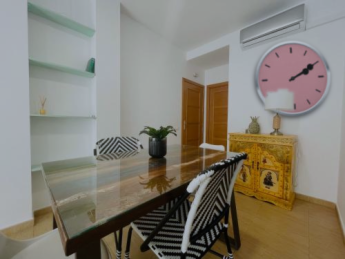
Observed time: 2:10
